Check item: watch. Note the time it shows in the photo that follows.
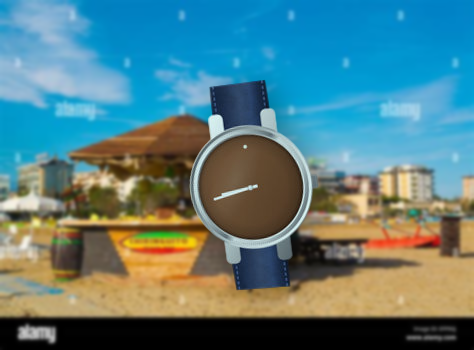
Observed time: 8:43
